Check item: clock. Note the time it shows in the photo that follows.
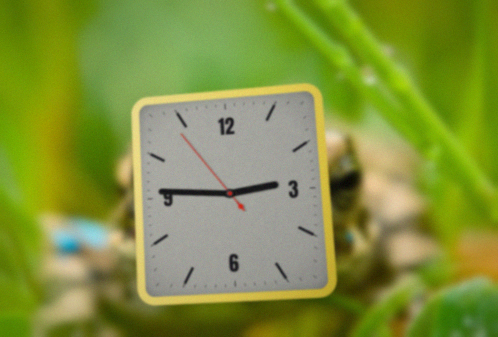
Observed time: 2:45:54
